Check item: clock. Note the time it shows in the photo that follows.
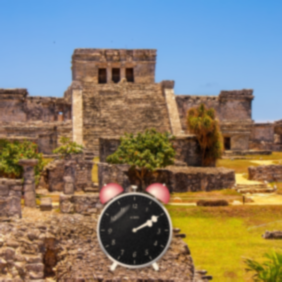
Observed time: 2:10
